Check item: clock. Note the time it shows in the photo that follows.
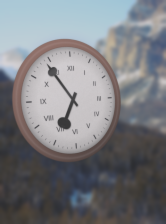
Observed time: 6:54
